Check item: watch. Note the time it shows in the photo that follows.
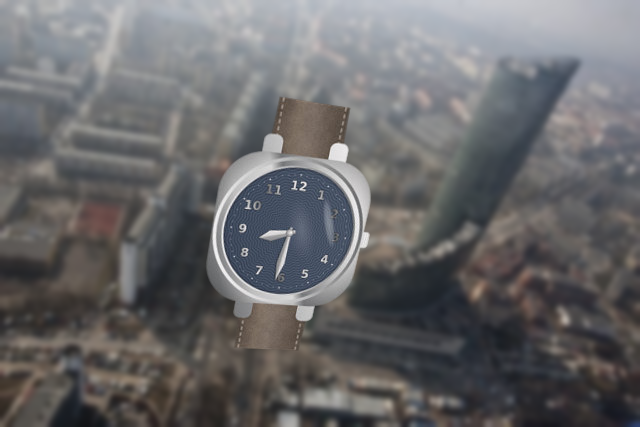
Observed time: 8:31
